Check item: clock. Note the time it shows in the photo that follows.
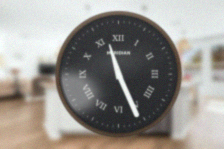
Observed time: 11:26
